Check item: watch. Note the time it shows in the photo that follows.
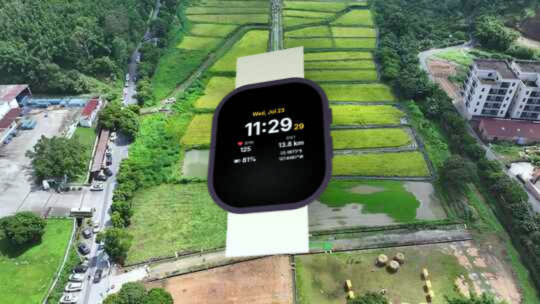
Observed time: 11:29
